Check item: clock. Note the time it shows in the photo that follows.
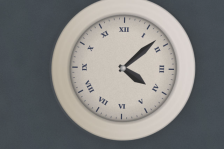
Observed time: 4:08
